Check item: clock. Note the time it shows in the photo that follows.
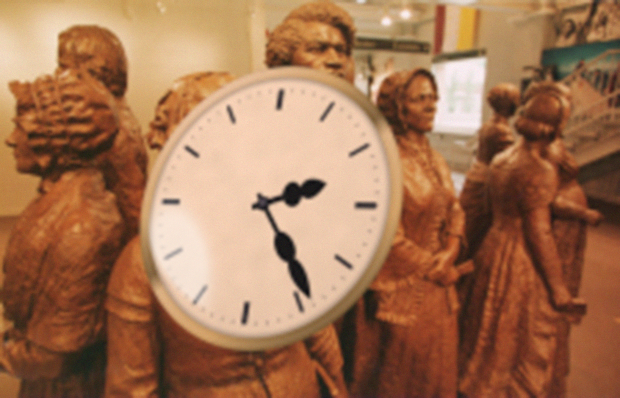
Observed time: 2:24
